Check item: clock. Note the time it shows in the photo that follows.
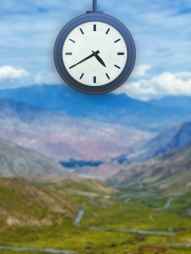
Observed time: 4:40
